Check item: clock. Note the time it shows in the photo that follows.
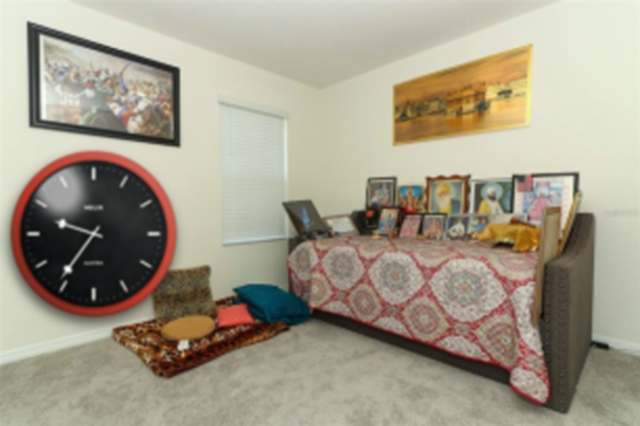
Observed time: 9:36
